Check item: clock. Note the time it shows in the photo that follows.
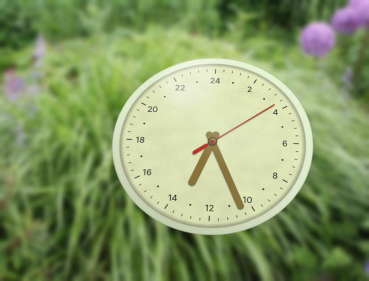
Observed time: 13:26:09
